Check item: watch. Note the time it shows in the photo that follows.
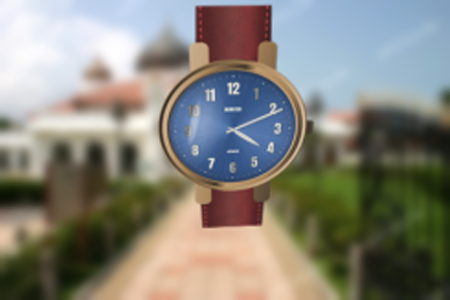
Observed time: 4:11
